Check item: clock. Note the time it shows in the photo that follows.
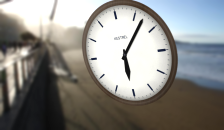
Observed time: 6:07
